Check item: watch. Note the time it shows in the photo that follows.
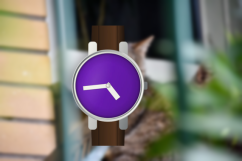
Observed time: 4:44
